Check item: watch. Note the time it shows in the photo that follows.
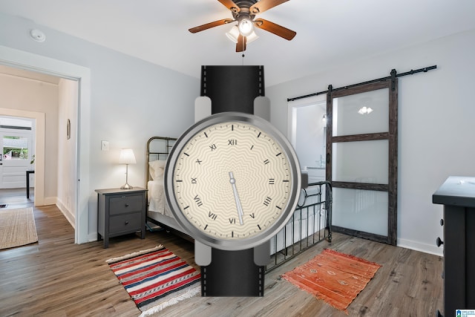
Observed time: 5:28
